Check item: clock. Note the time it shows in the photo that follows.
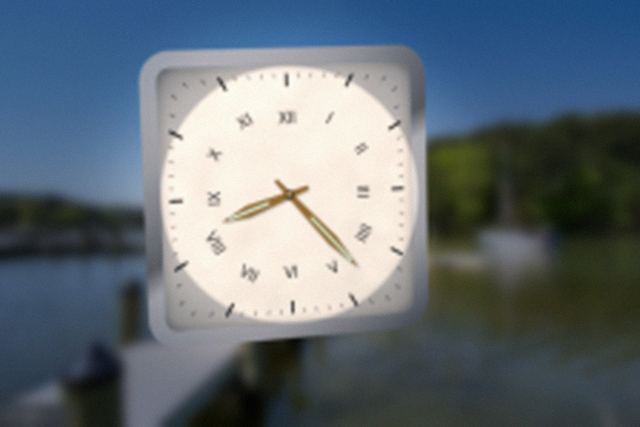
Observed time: 8:23
